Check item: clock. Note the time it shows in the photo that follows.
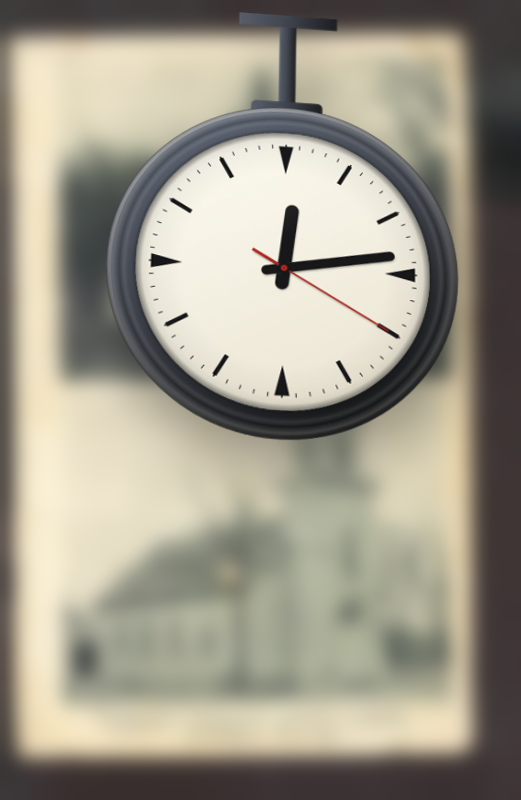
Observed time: 12:13:20
